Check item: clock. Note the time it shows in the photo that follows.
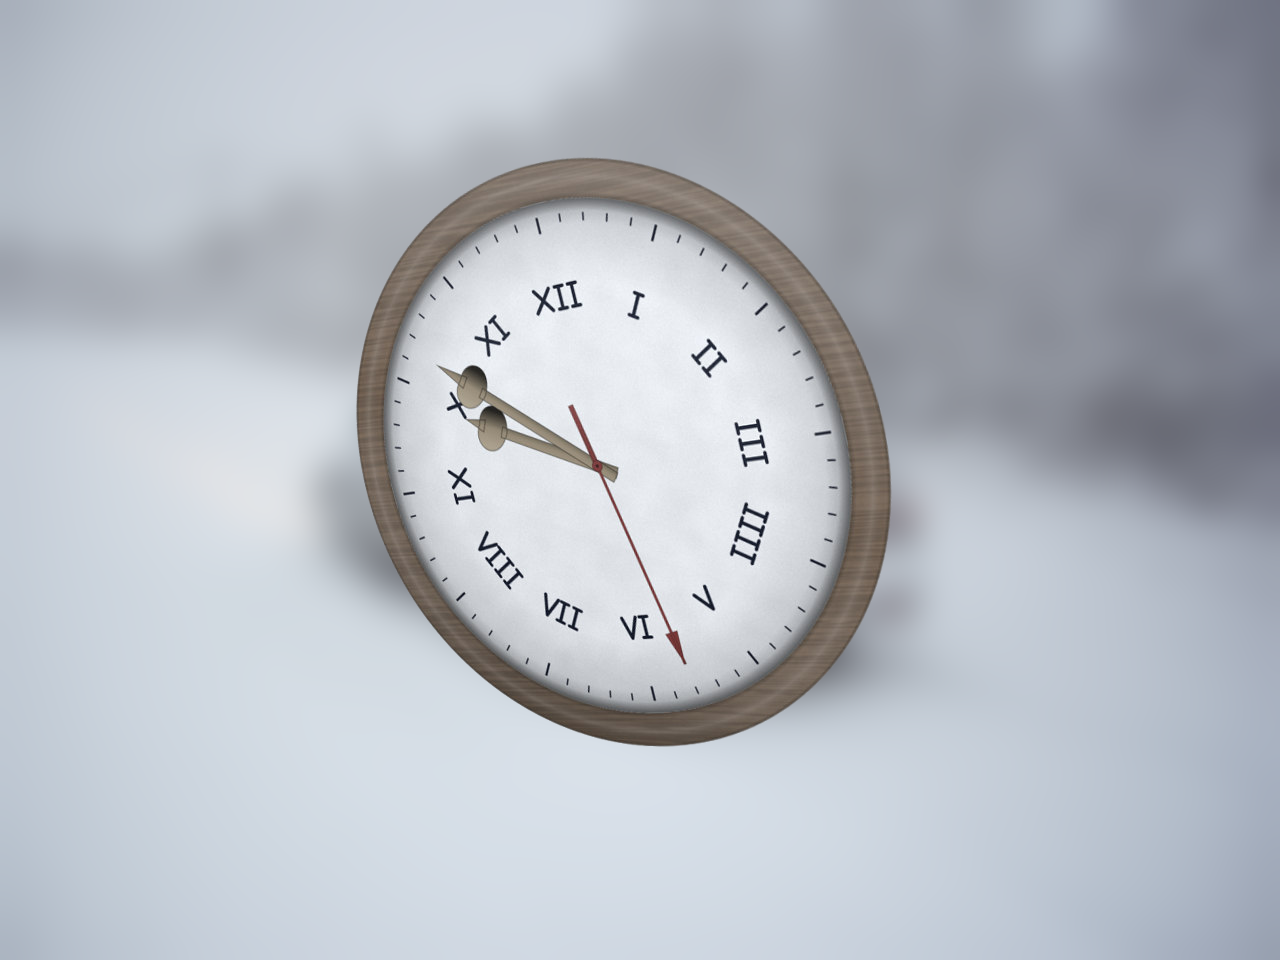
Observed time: 9:51:28
